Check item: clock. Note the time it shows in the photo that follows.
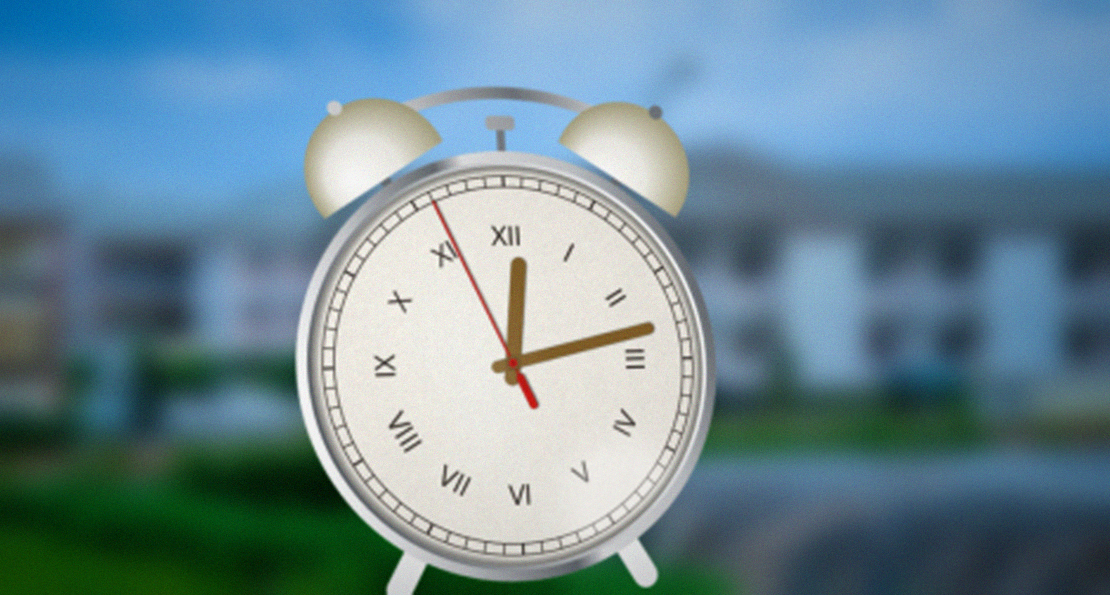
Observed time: 12:12:56
